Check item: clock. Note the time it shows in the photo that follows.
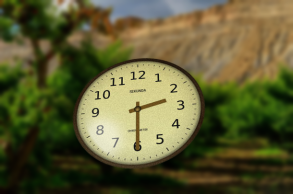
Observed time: 2:30
